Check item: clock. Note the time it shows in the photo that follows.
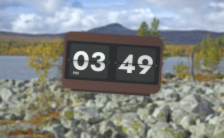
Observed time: 3:49
